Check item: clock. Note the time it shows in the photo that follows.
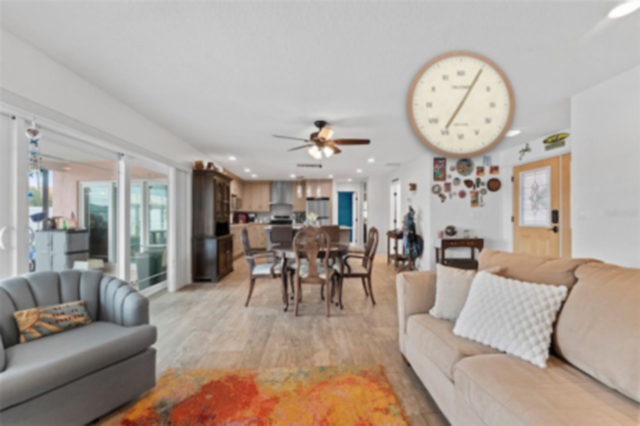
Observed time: 7:05
